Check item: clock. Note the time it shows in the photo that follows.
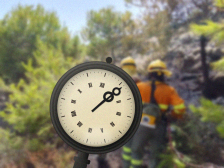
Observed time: 1:06
